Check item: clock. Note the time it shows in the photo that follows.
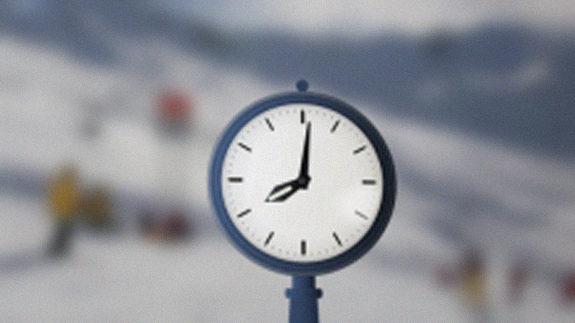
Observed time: 8:01
